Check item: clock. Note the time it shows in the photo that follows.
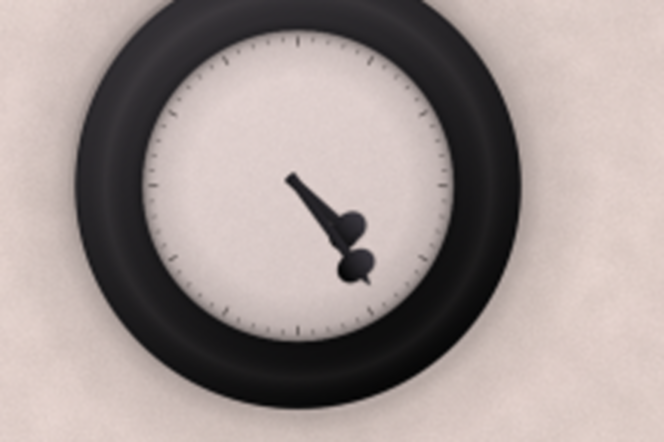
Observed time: 4:24
